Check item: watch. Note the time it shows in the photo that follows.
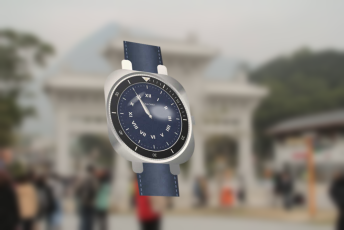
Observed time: 10:55
